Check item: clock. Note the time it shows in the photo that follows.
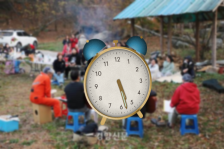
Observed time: 5:28
